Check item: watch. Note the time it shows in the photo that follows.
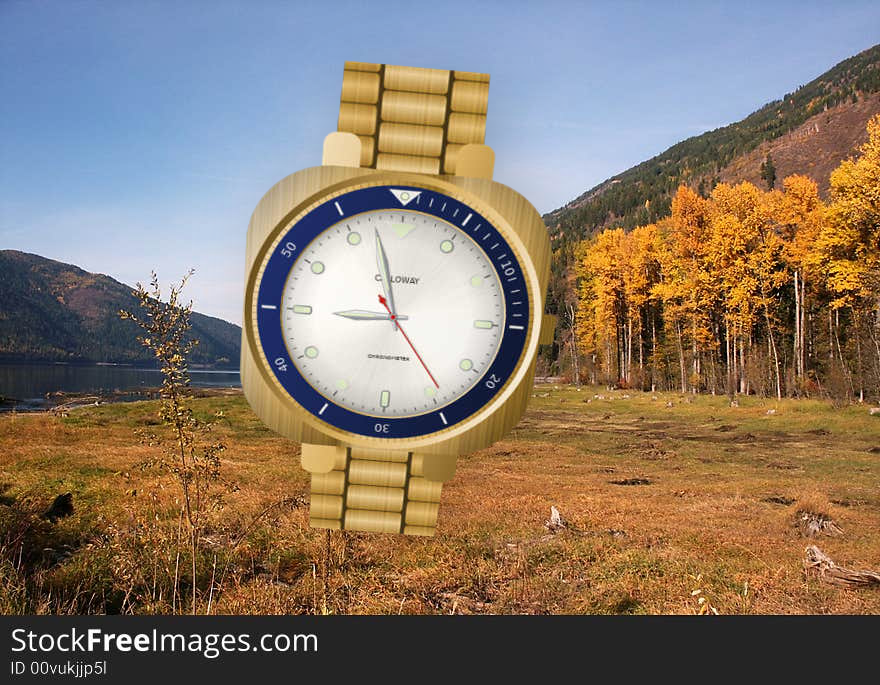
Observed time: 8:57:24
